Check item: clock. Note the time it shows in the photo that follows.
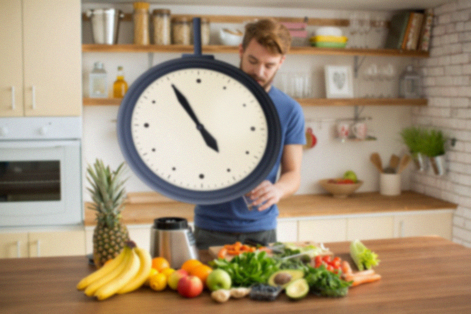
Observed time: 4:55
